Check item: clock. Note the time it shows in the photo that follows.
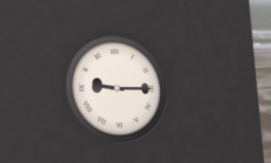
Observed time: 9:15
